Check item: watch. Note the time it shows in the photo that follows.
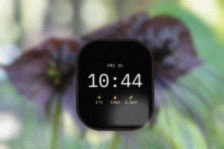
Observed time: 10:44
